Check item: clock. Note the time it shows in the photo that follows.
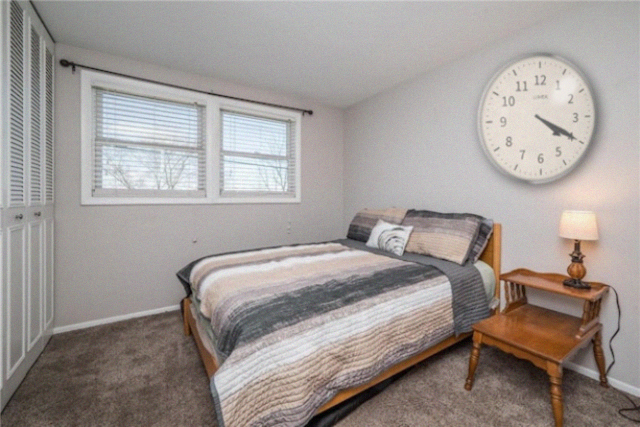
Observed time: 4:20
